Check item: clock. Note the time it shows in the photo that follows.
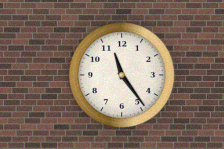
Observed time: 11:24
